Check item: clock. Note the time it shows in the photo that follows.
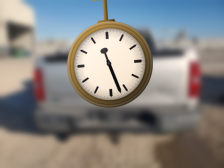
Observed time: 11:27
